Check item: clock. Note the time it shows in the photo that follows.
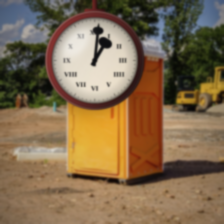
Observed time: 1:01
